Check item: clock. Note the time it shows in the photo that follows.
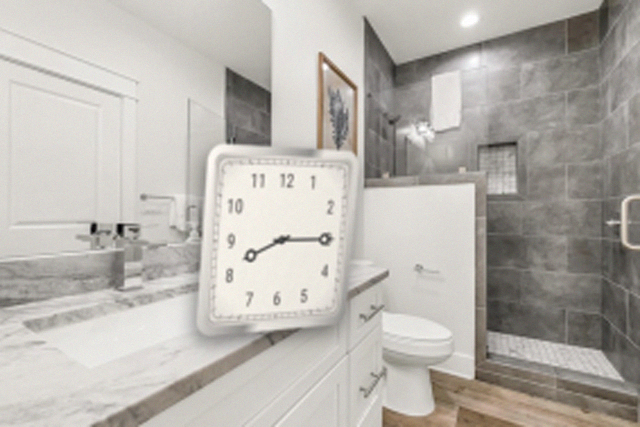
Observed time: 8:15
